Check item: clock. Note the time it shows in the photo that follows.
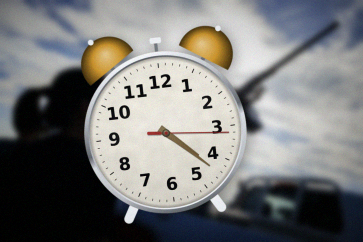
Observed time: 4:22:16
